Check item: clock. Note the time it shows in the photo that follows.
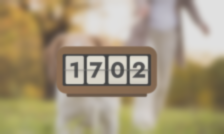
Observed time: 17:02
